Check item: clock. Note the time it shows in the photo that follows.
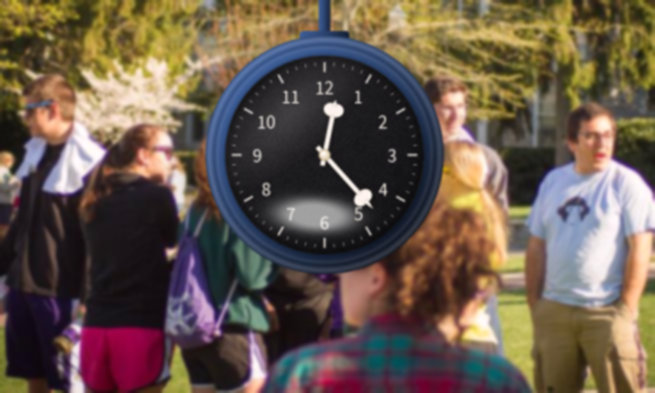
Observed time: 12:23
